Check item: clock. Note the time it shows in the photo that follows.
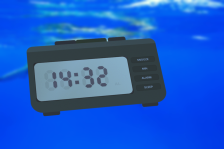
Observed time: 14:32
